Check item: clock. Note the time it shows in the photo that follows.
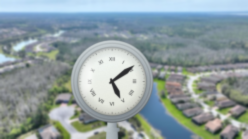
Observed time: 5:09
